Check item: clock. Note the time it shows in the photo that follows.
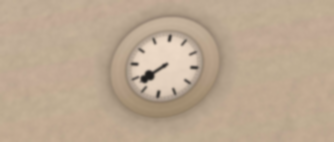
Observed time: 7:38
